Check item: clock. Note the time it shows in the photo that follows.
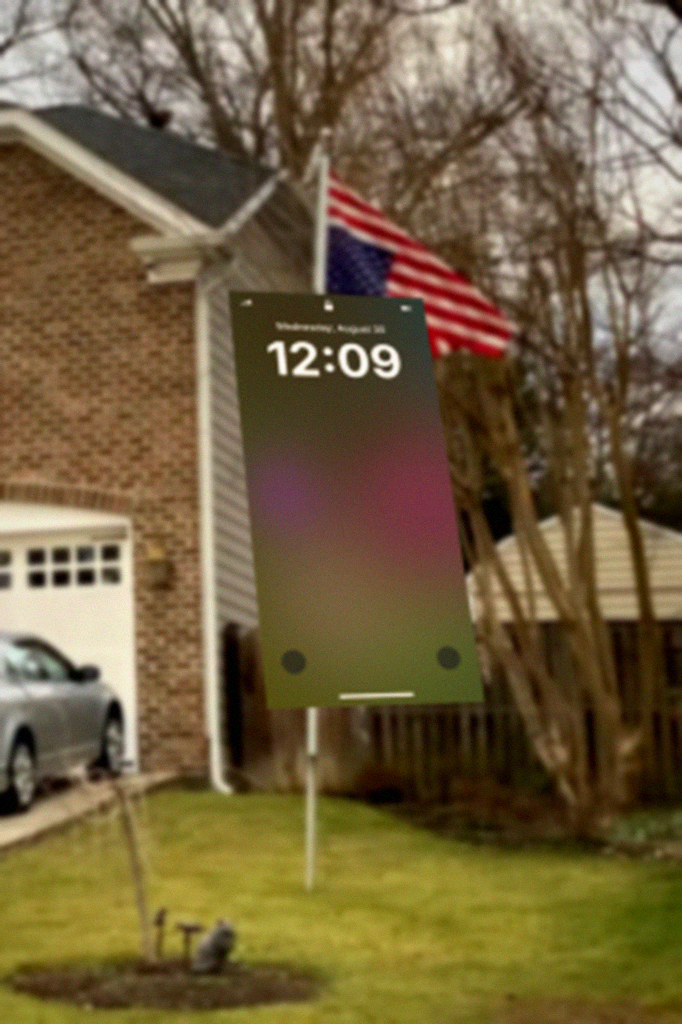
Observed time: 12:09
